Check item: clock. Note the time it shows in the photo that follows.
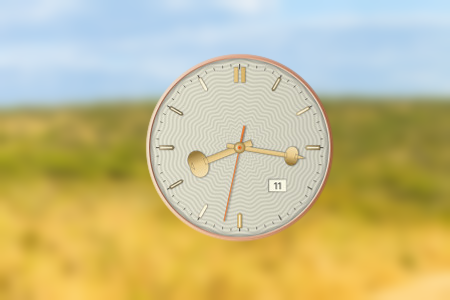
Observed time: 8:16:32
